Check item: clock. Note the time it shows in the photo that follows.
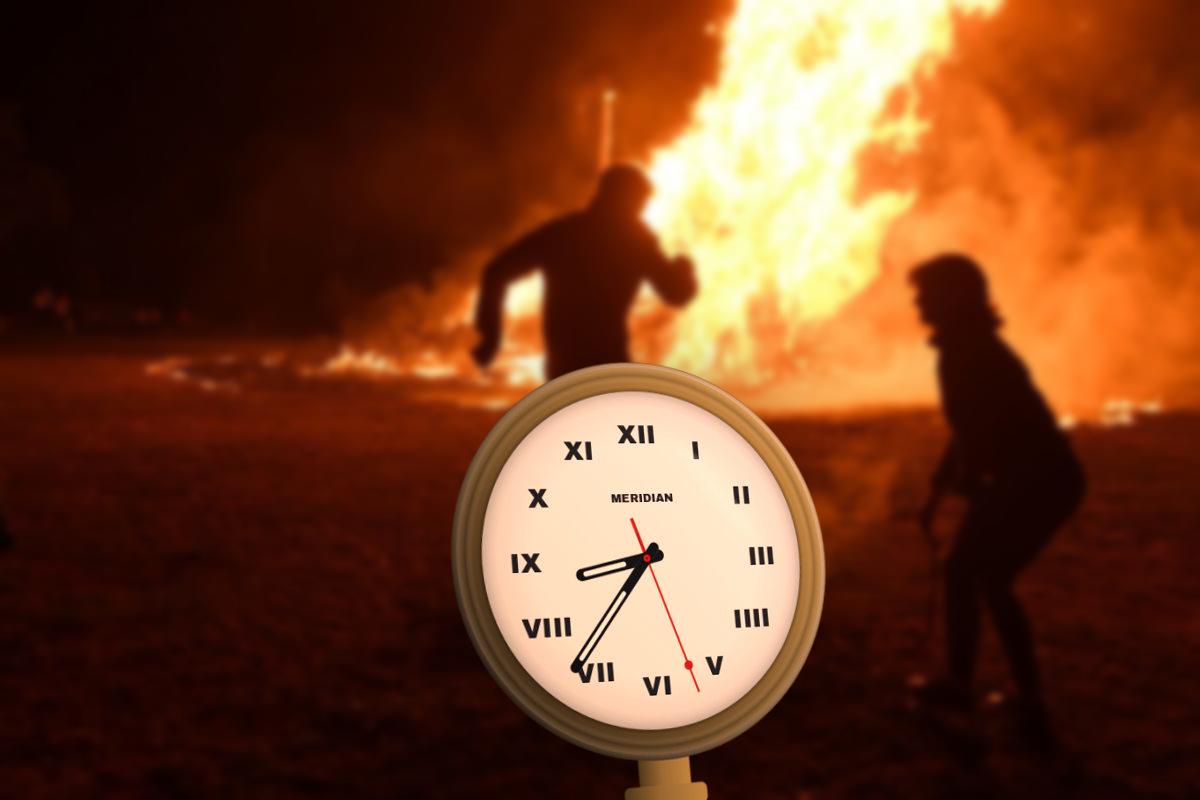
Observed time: 8:36:27
